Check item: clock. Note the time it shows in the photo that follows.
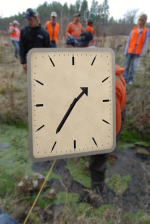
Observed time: 1:36
